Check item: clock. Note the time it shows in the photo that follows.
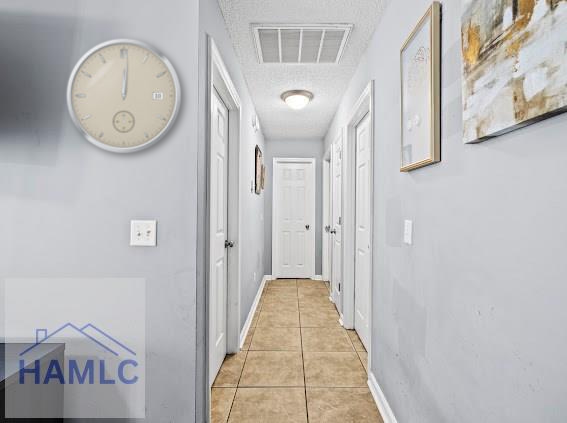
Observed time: 12:01
